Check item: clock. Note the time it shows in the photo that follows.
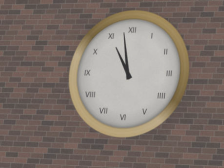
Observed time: 10:58
